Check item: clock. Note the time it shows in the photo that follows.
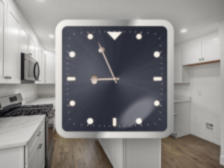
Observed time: 8:56
